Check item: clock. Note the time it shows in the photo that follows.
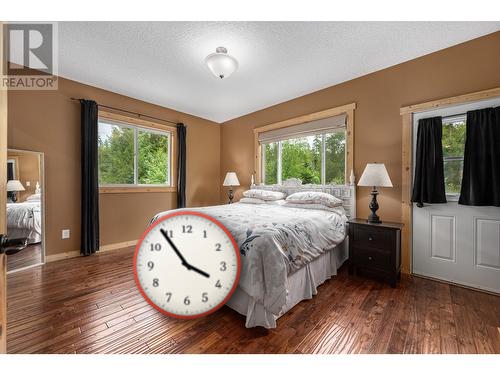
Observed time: 3:54
